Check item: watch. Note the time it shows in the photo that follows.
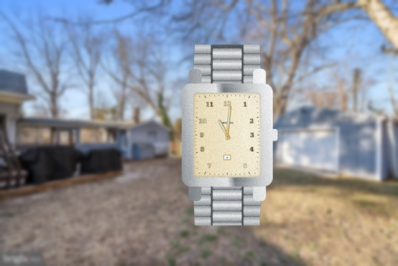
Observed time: 11:01
